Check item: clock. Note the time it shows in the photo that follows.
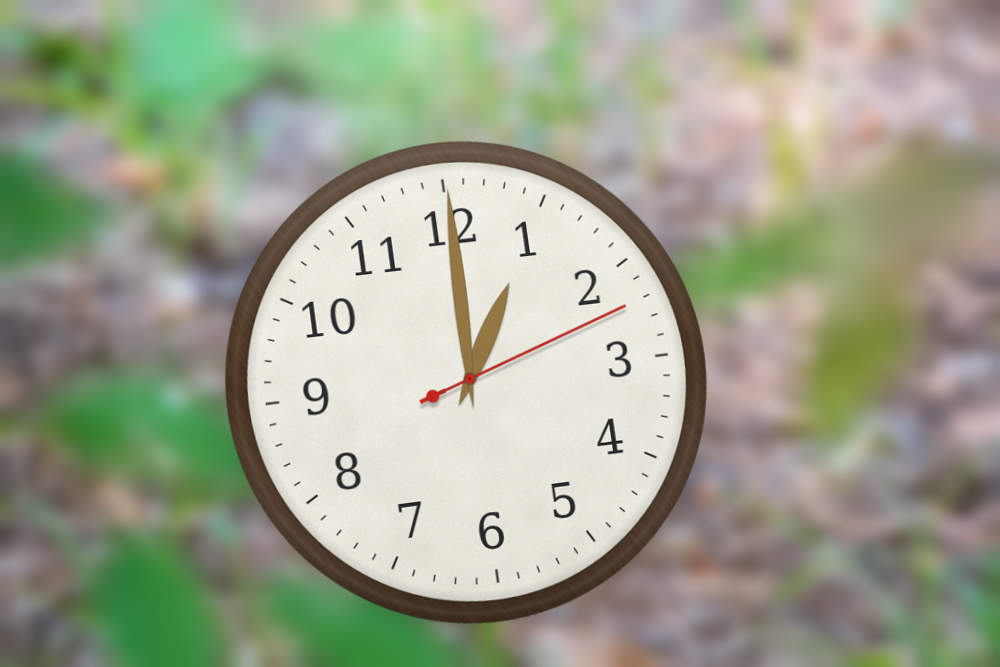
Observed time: 1:00:12
